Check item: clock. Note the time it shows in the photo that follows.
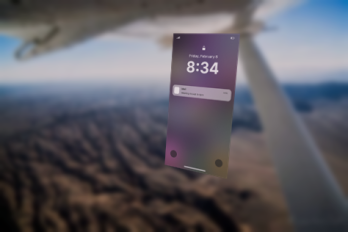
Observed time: 8:34
